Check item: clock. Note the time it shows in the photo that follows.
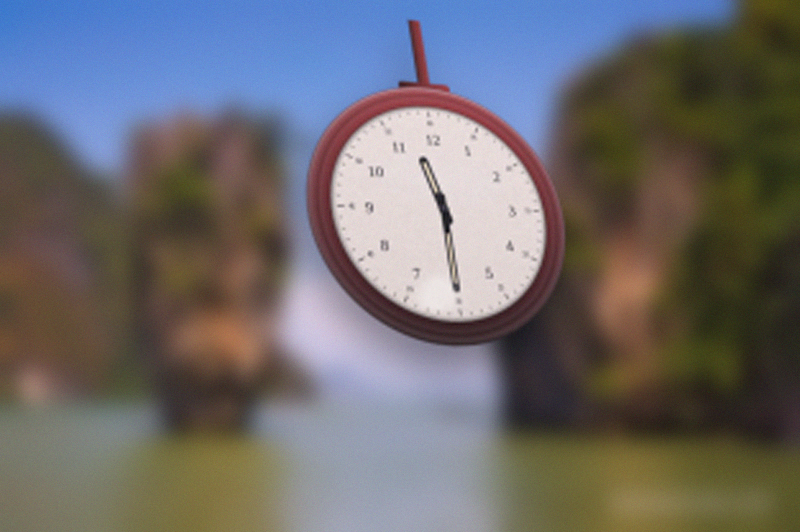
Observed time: 11:30
